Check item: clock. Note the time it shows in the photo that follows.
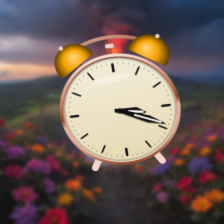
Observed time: 3:19
